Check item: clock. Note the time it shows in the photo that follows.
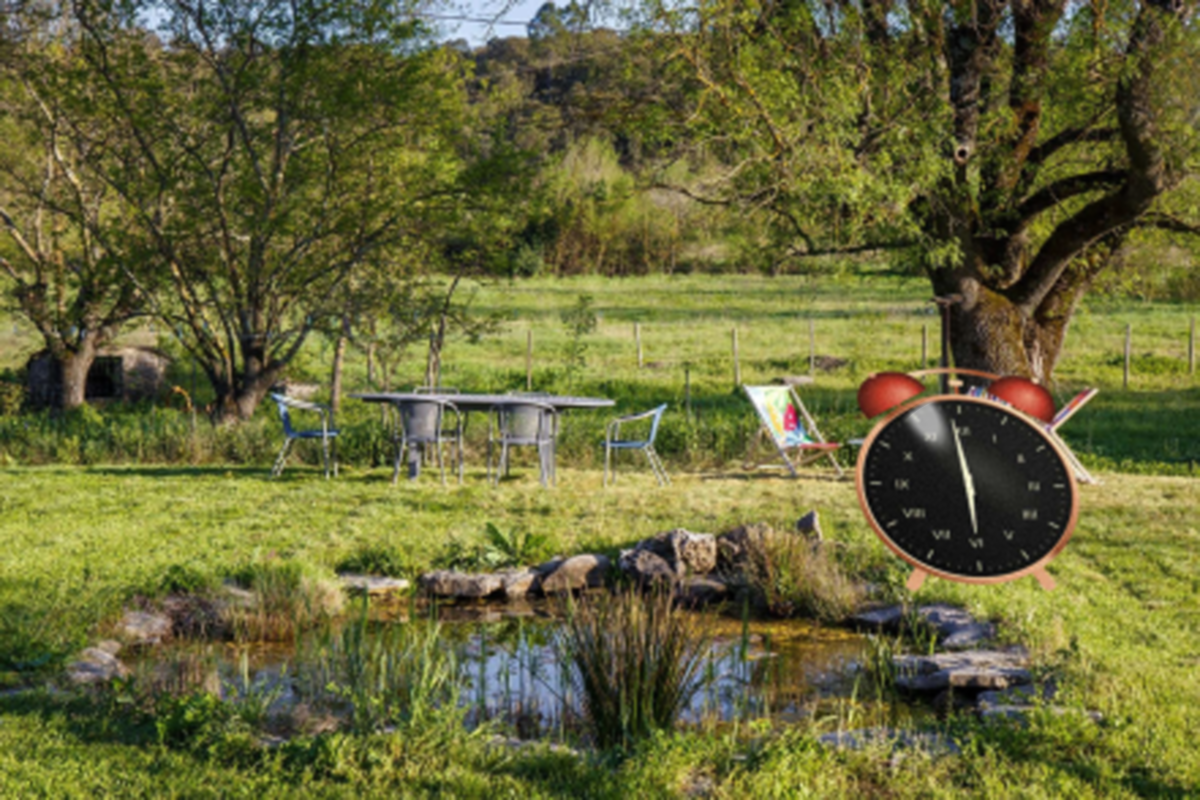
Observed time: 5:59
